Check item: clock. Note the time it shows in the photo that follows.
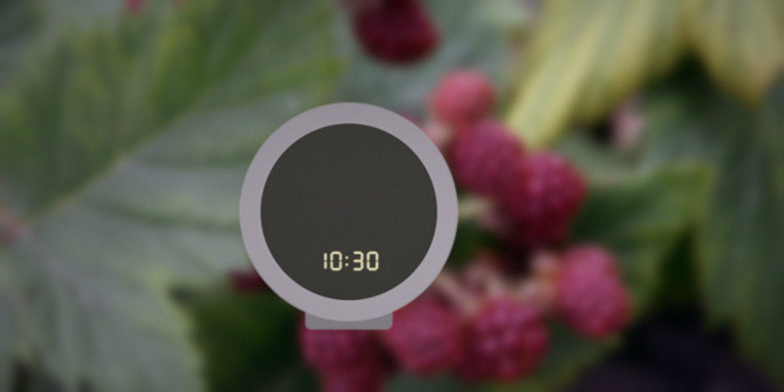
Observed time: 10:30
